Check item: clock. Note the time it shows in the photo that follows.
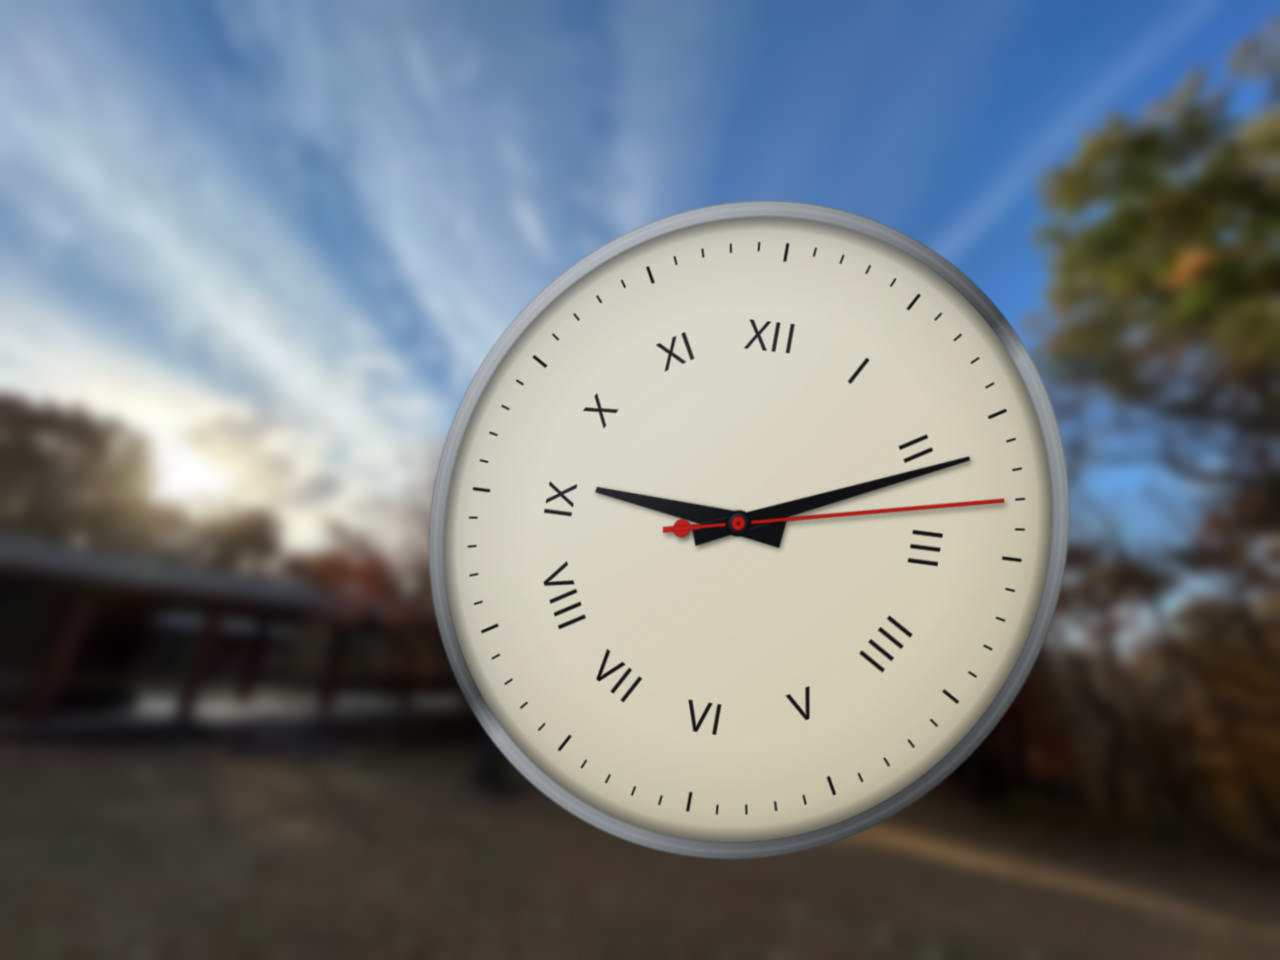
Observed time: 9:11:13
